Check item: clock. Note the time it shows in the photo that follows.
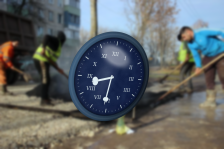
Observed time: 8:31
